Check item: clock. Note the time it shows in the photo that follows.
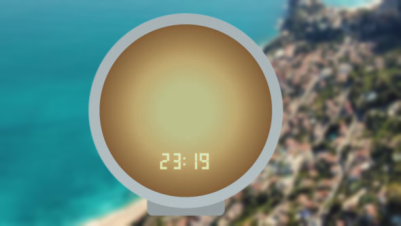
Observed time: 23:19
